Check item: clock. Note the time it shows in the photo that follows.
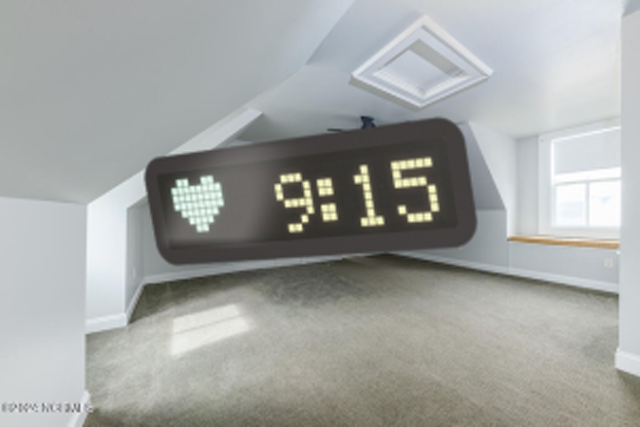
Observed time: 9:15
